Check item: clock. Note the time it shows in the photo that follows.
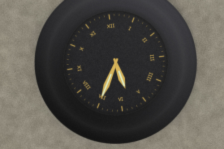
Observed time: 5:35
